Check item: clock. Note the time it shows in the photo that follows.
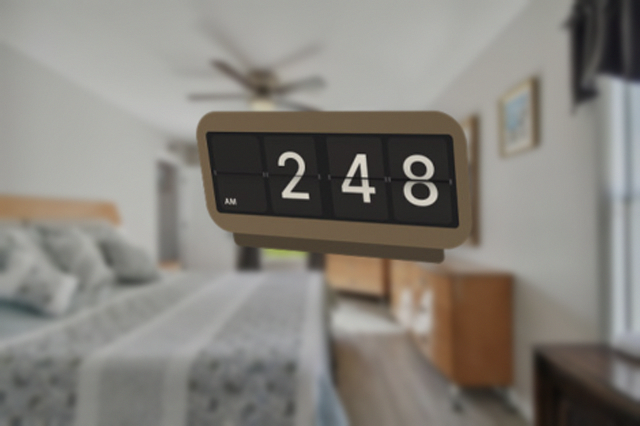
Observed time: 2:48
